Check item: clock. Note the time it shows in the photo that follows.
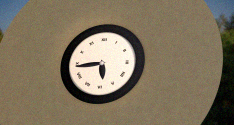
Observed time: 5:44
